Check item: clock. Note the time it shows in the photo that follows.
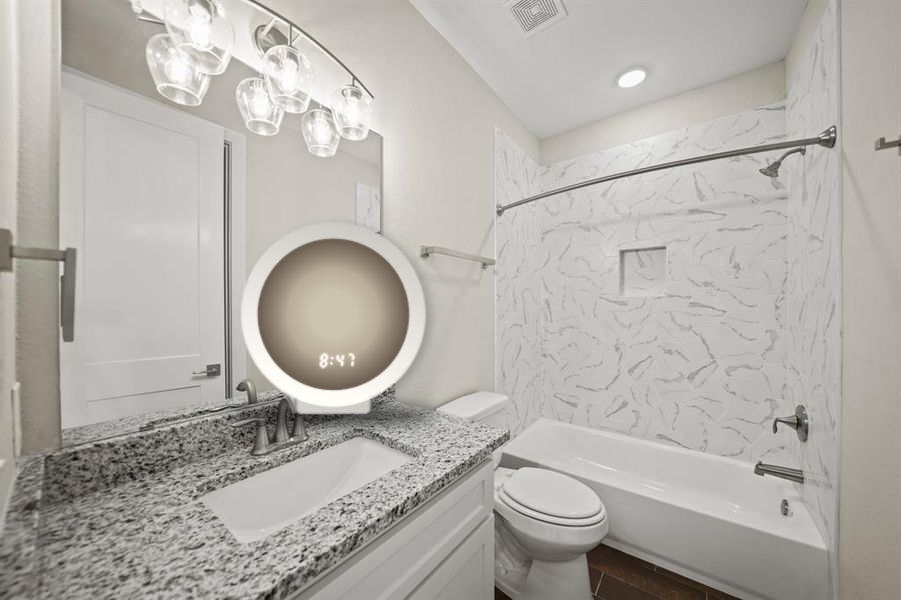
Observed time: 8:47
